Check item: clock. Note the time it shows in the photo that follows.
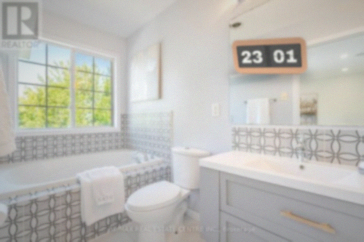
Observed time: 23:01
